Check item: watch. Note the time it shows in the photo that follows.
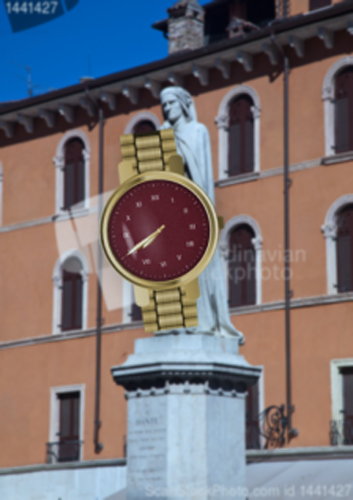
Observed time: 7:40
